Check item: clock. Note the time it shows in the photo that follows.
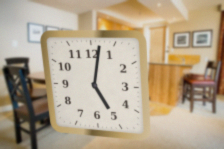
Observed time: 5:02
